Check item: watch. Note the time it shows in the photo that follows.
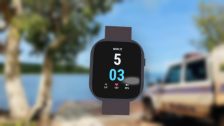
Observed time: 5:03
